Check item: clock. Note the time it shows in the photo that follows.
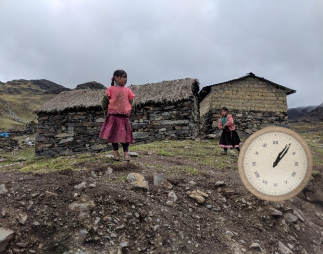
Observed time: 1:06
